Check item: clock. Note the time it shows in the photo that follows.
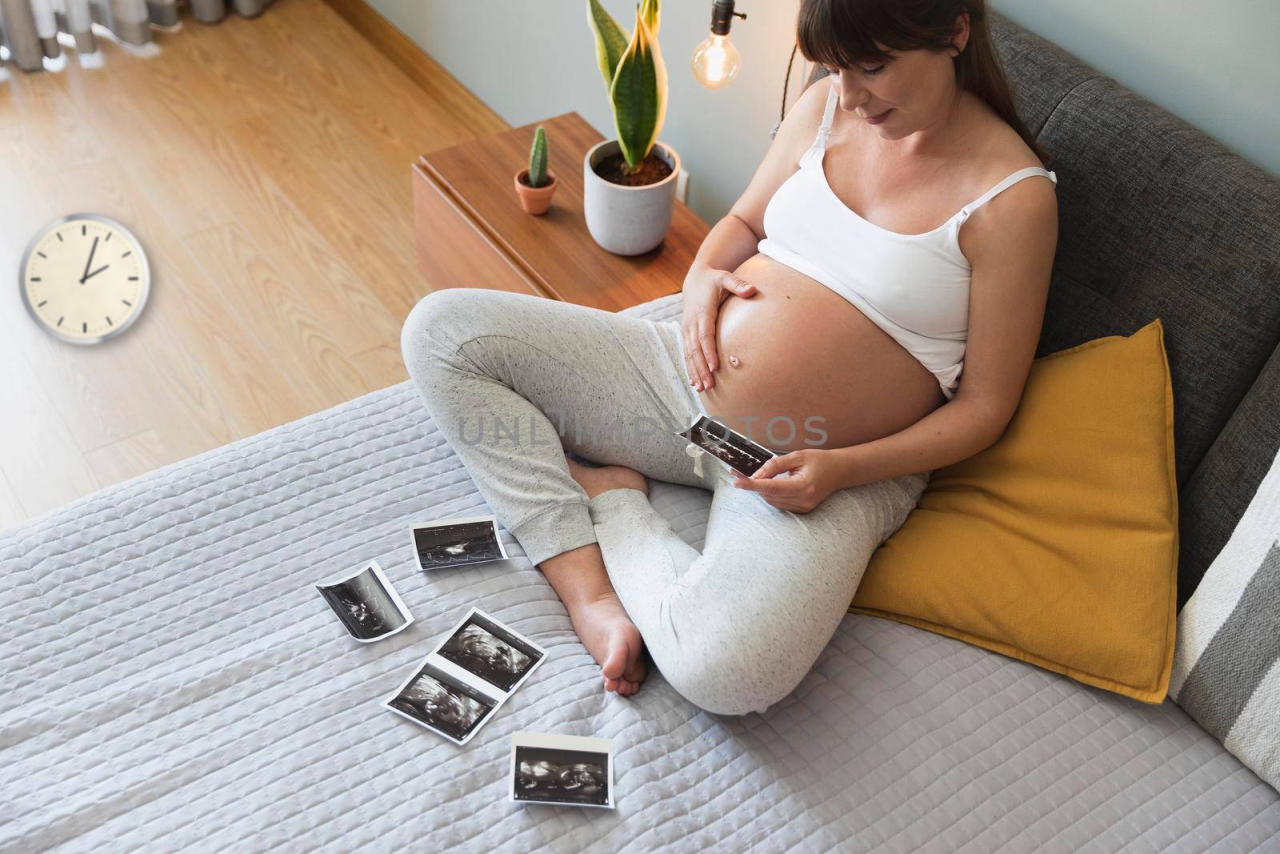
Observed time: 2:03
